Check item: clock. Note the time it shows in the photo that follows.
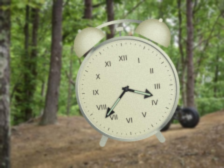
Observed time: 3:37
